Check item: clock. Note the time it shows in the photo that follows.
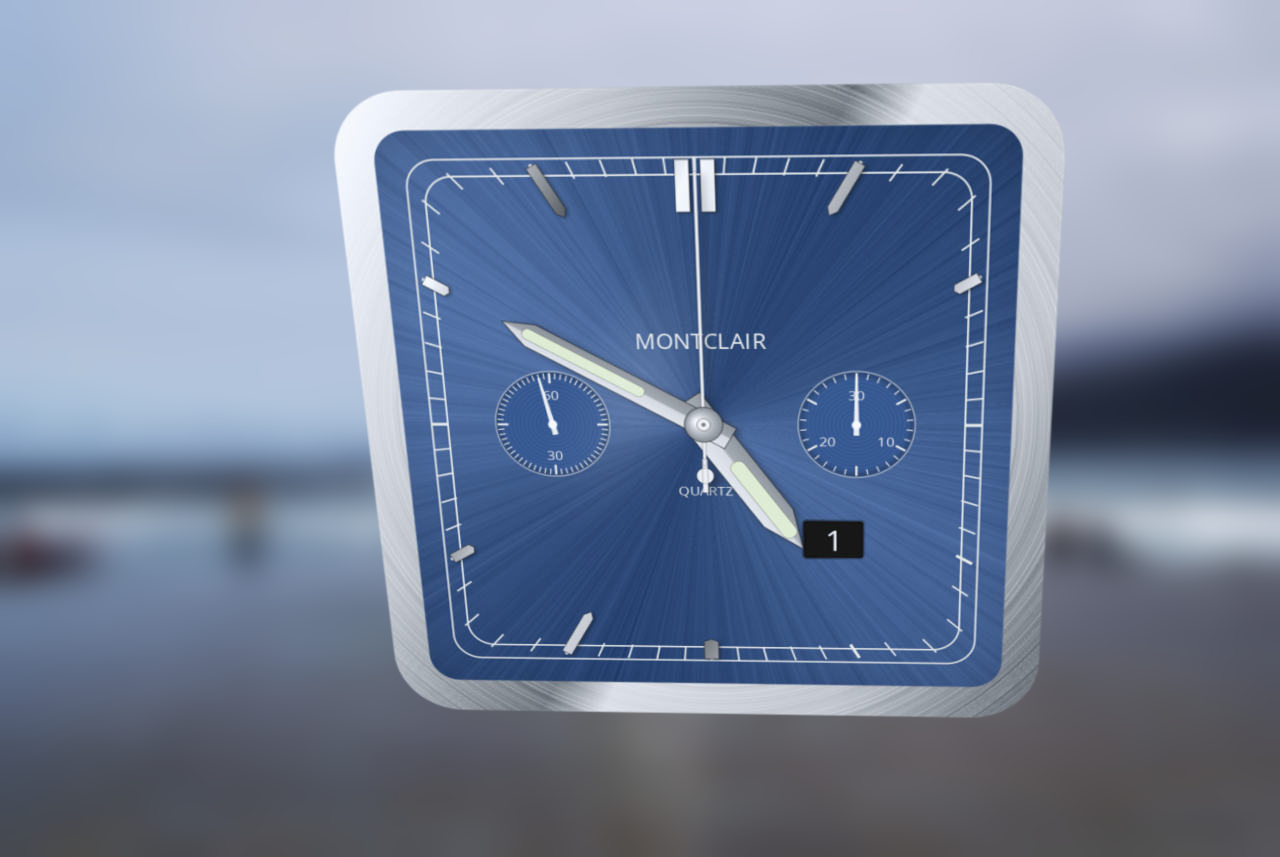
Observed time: 4:49:58
